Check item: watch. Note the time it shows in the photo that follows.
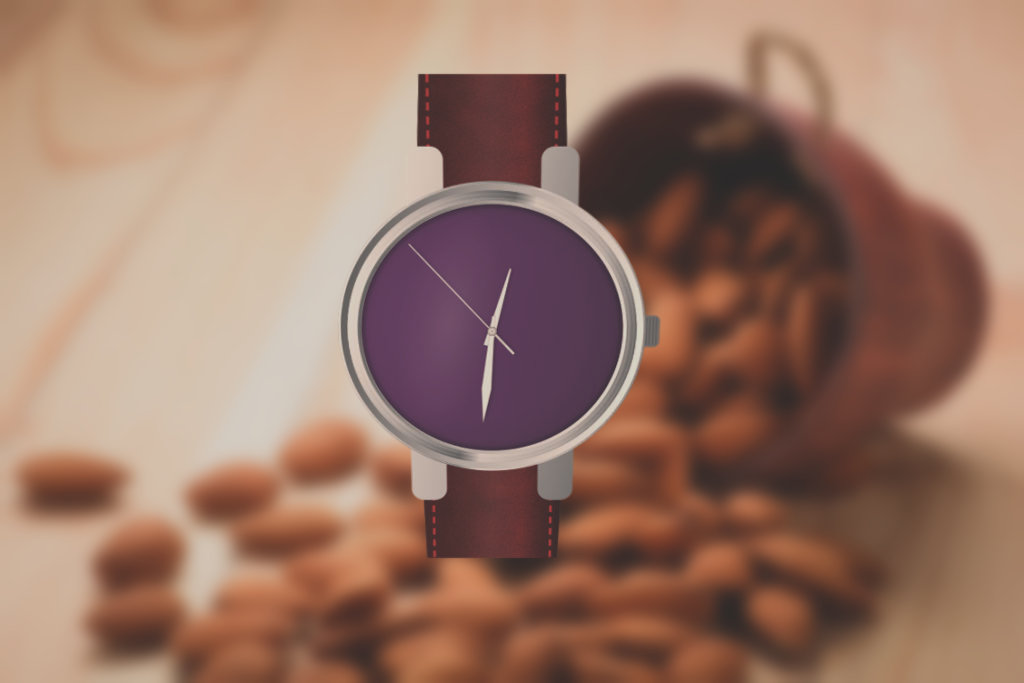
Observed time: 12:30:53
